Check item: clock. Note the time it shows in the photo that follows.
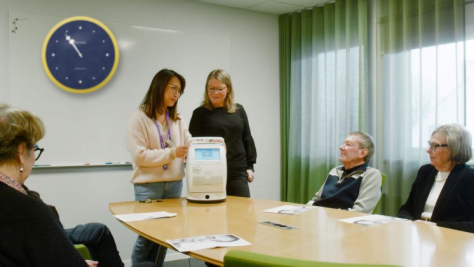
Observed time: 10:54
